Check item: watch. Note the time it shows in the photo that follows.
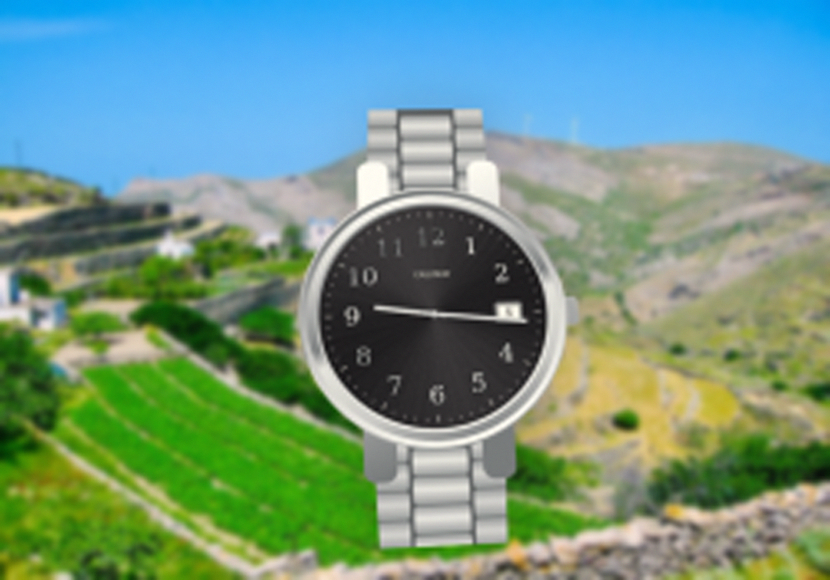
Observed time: 9:16
